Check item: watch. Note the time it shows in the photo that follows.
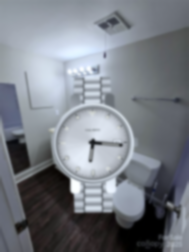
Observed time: 6:16
